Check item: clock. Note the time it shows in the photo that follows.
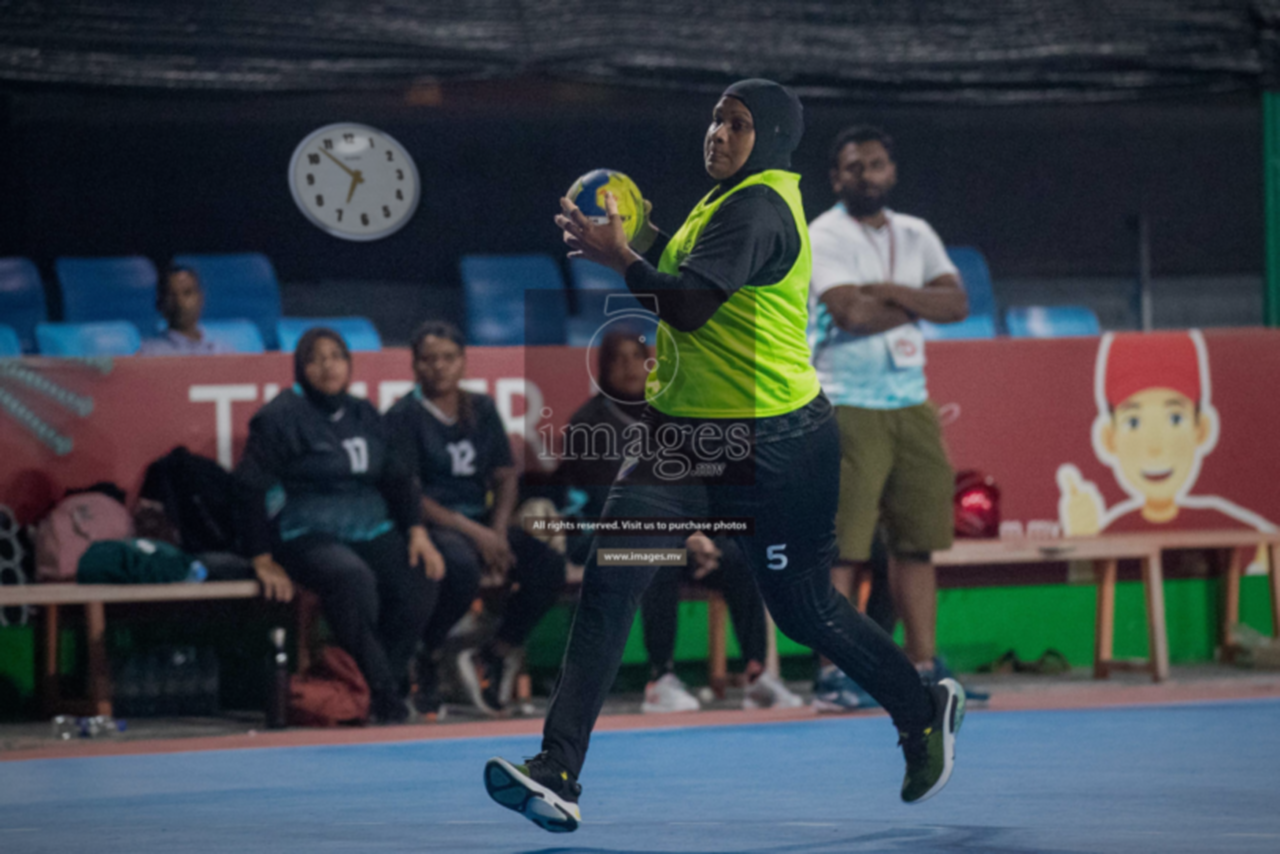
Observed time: 6:53
